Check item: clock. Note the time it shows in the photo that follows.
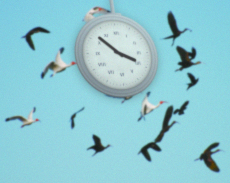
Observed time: 3:52
